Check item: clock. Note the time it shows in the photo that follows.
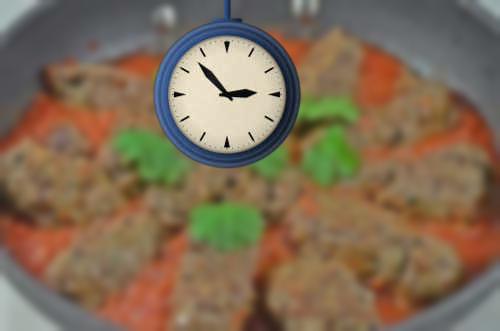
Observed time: 2:53
